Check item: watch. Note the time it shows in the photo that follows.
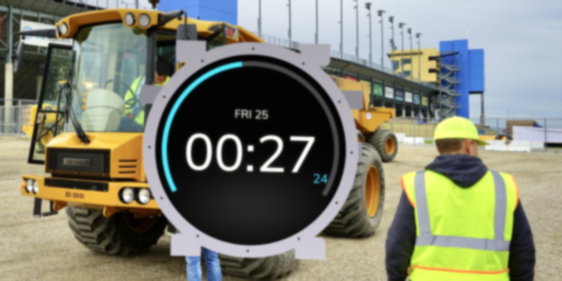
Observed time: 0:27:24
